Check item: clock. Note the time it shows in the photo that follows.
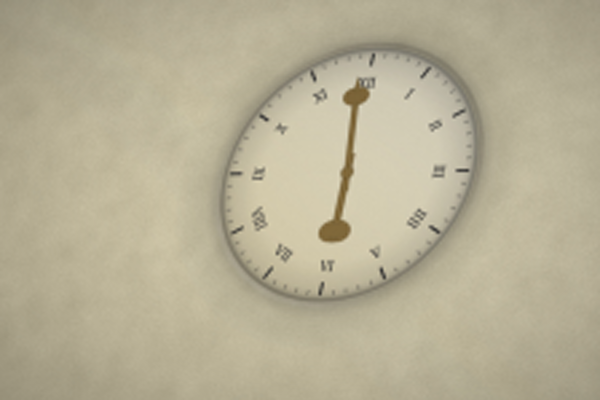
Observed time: 5:59
